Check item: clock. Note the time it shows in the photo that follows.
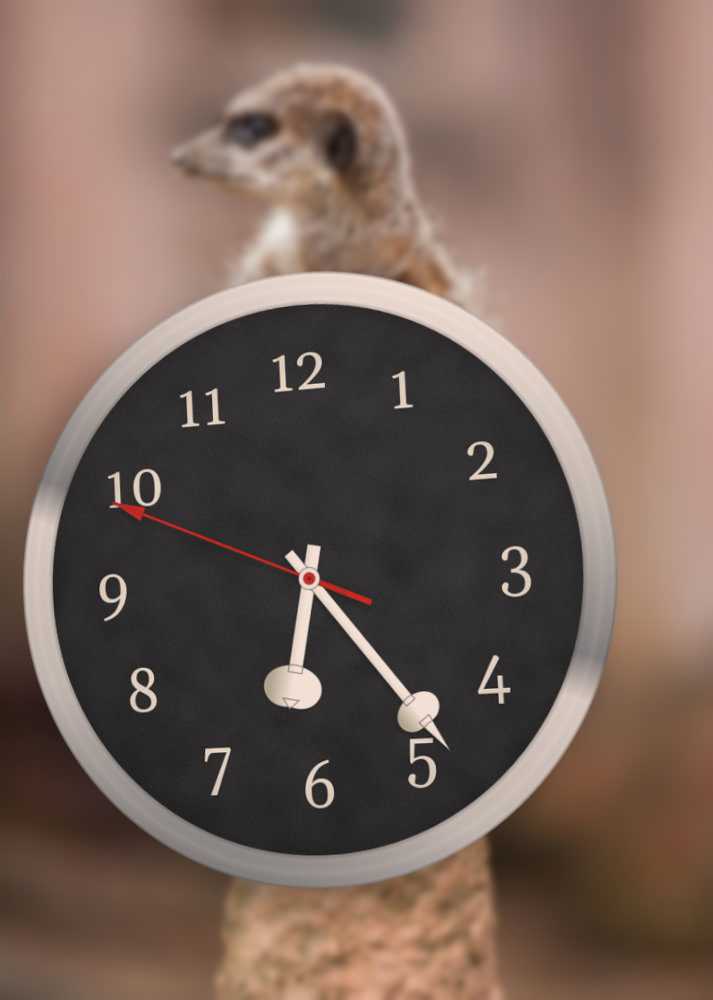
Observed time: 6:23:49
